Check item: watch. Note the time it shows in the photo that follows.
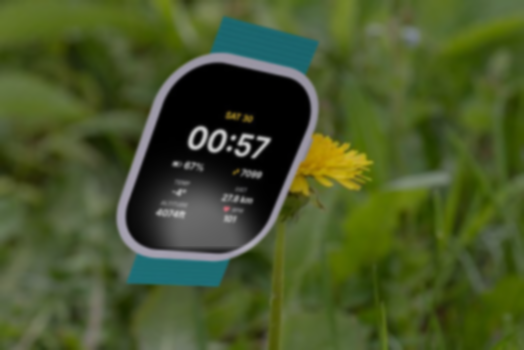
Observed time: 0:57
